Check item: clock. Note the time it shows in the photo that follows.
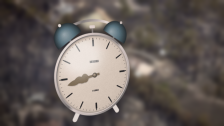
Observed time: 8:43
